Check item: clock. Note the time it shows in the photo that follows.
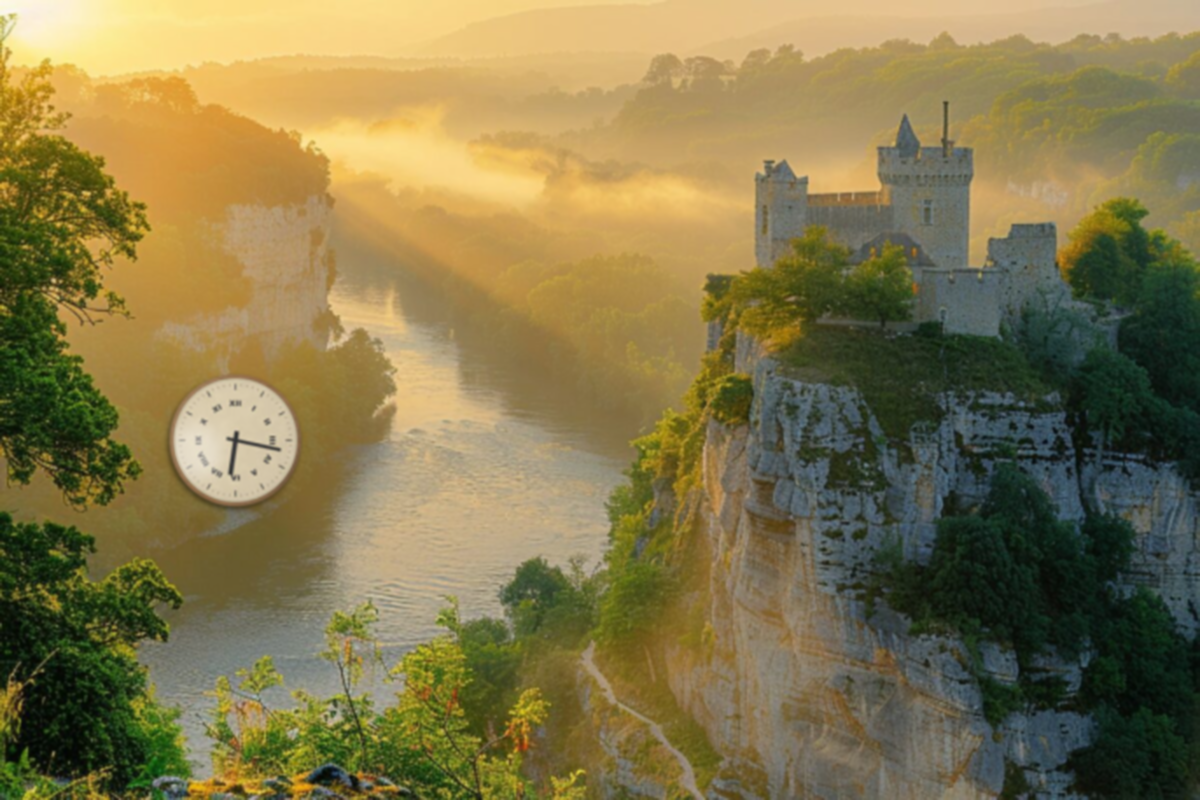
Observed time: 6:17
